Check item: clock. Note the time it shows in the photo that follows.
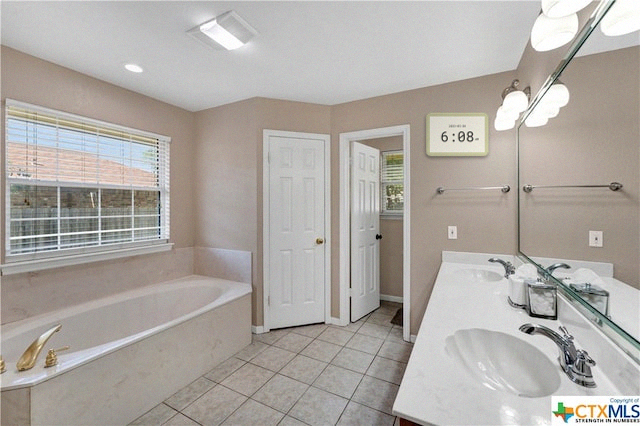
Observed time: 6:08
